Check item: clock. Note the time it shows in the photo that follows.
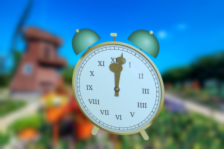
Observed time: 12:02
